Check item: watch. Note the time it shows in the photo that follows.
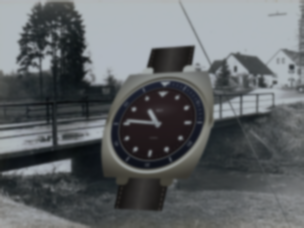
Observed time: 10:46
